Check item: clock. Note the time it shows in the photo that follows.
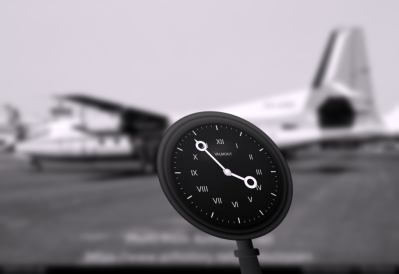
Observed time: 3:54
